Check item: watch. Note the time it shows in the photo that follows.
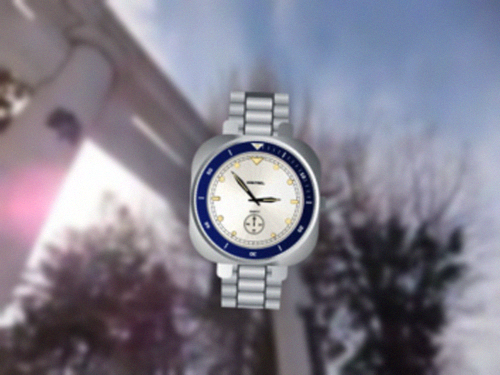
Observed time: 2:53
